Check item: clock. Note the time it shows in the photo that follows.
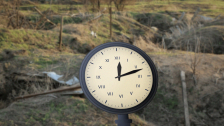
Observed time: 12:12
